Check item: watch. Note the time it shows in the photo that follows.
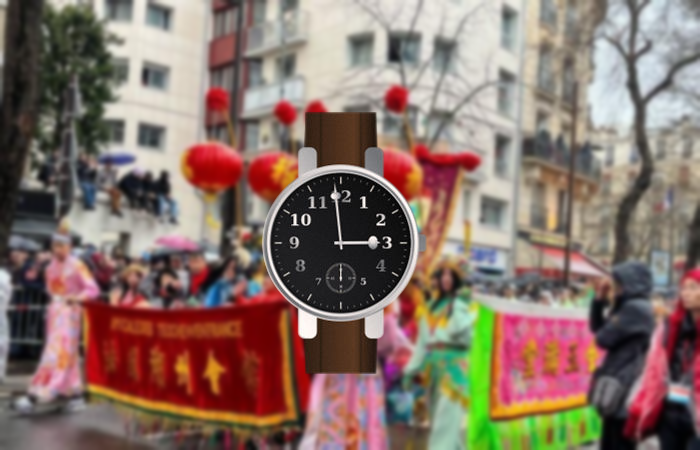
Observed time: 2:59
